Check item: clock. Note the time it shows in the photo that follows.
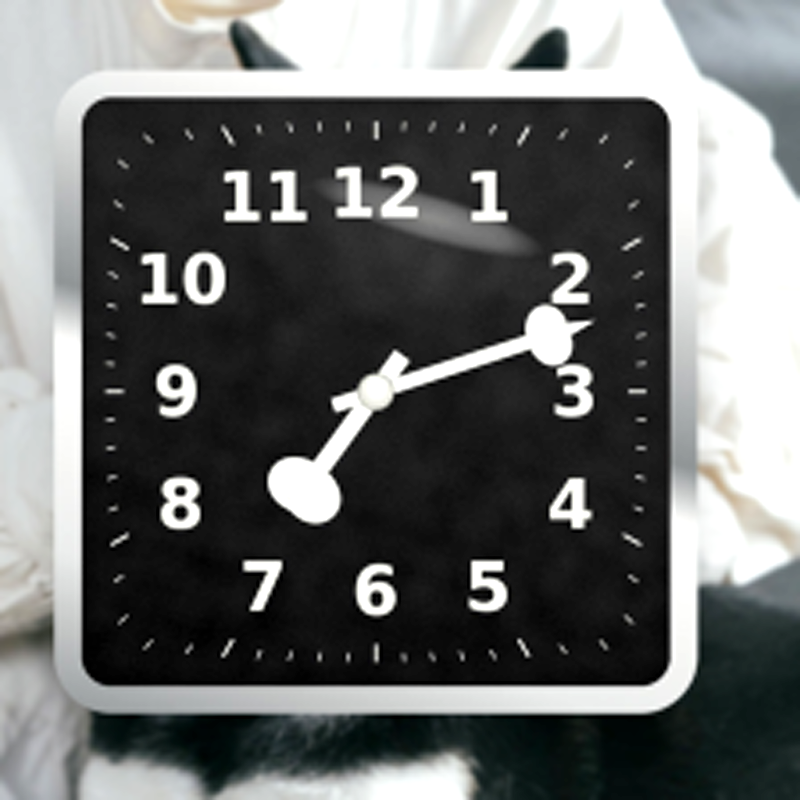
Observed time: 7:12
